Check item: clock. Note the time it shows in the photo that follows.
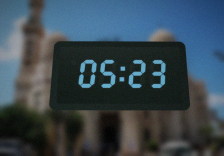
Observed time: 5:23
